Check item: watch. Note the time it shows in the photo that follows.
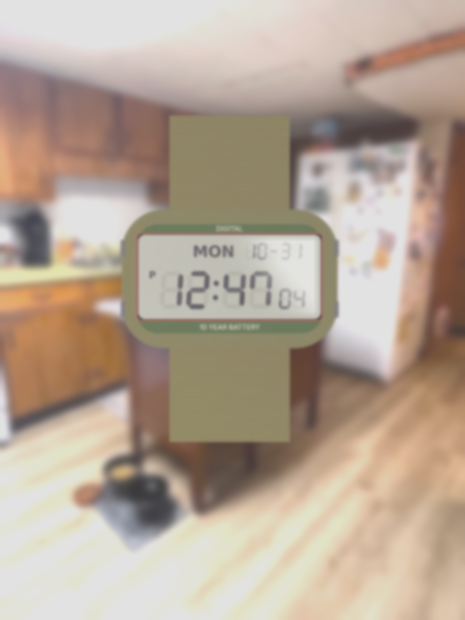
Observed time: 12:47:04
